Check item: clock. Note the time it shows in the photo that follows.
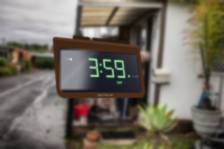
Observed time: 3:59
